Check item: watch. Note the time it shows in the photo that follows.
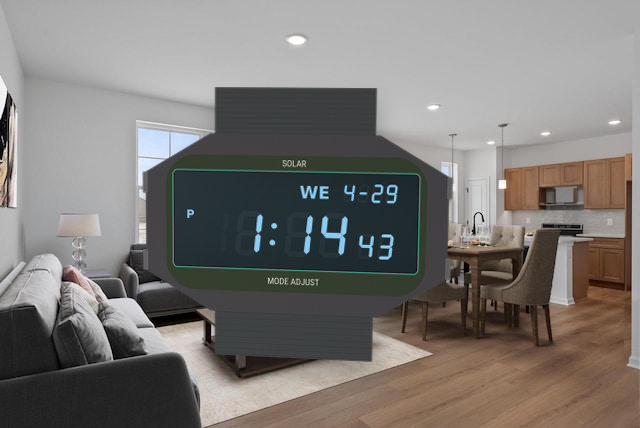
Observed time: 1:14:43
